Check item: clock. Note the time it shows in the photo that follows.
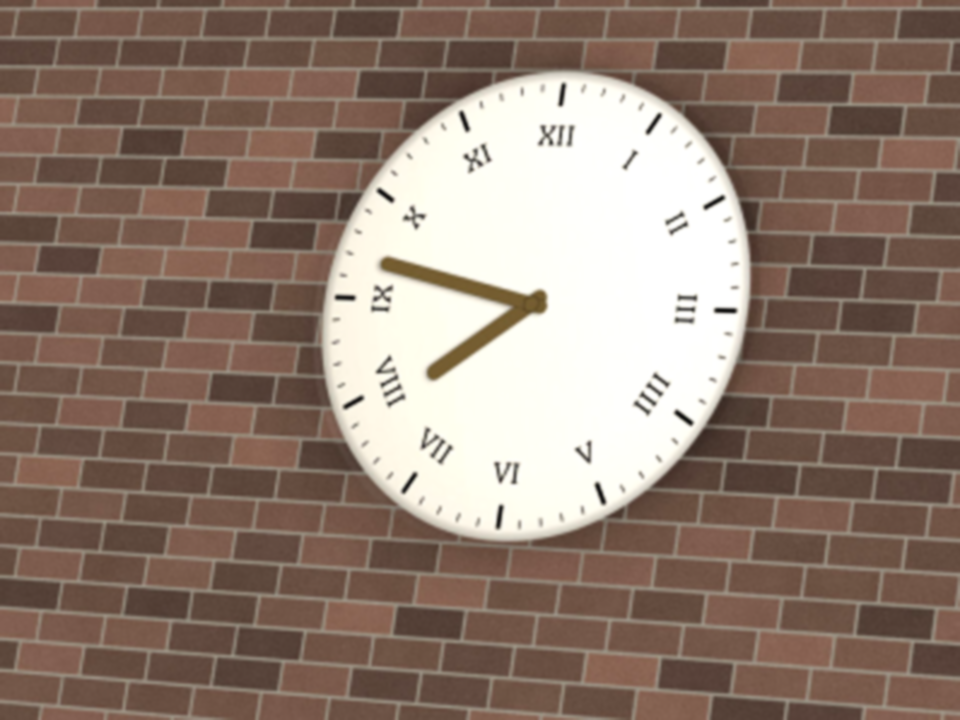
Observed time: 7:47
